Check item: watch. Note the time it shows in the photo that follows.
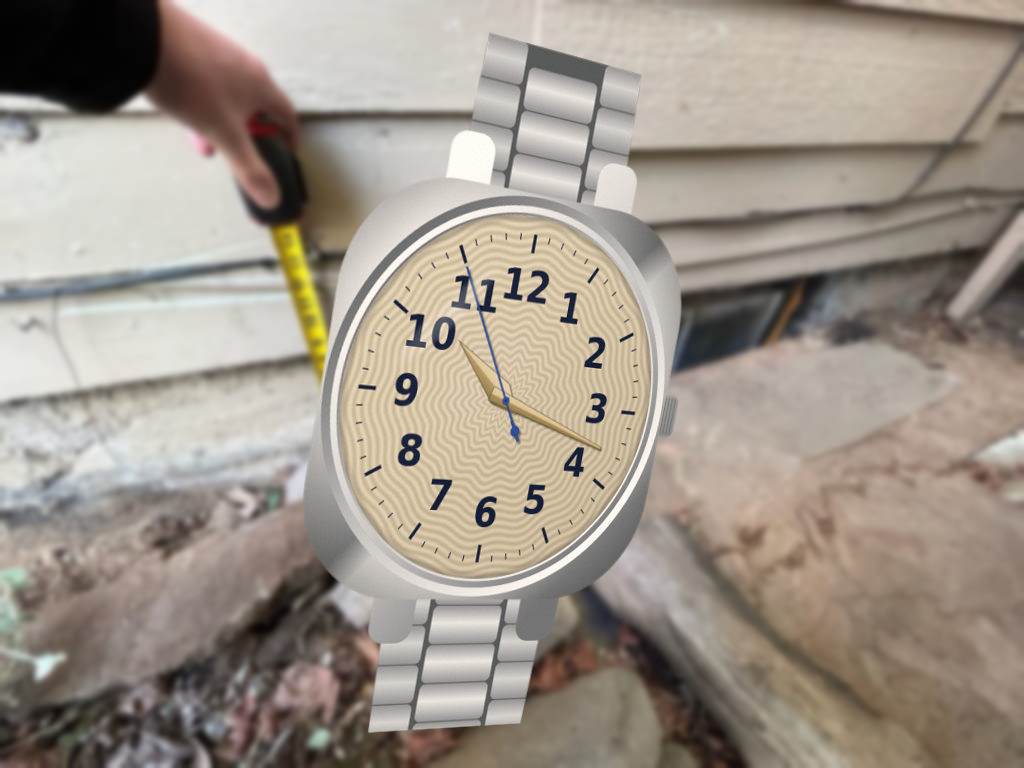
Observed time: 10:17:55
